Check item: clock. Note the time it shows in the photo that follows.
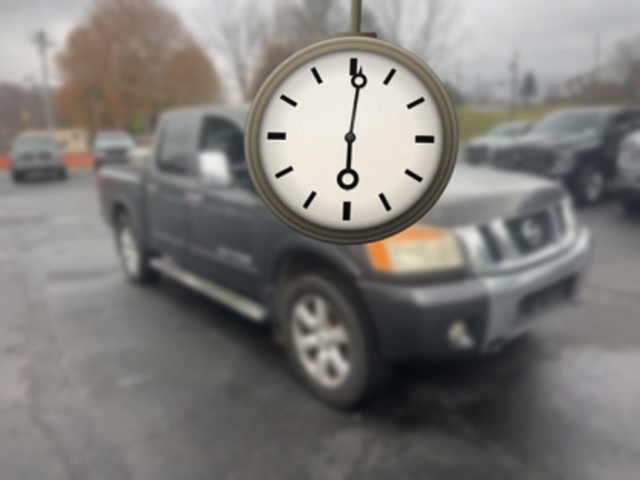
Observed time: 6:01
